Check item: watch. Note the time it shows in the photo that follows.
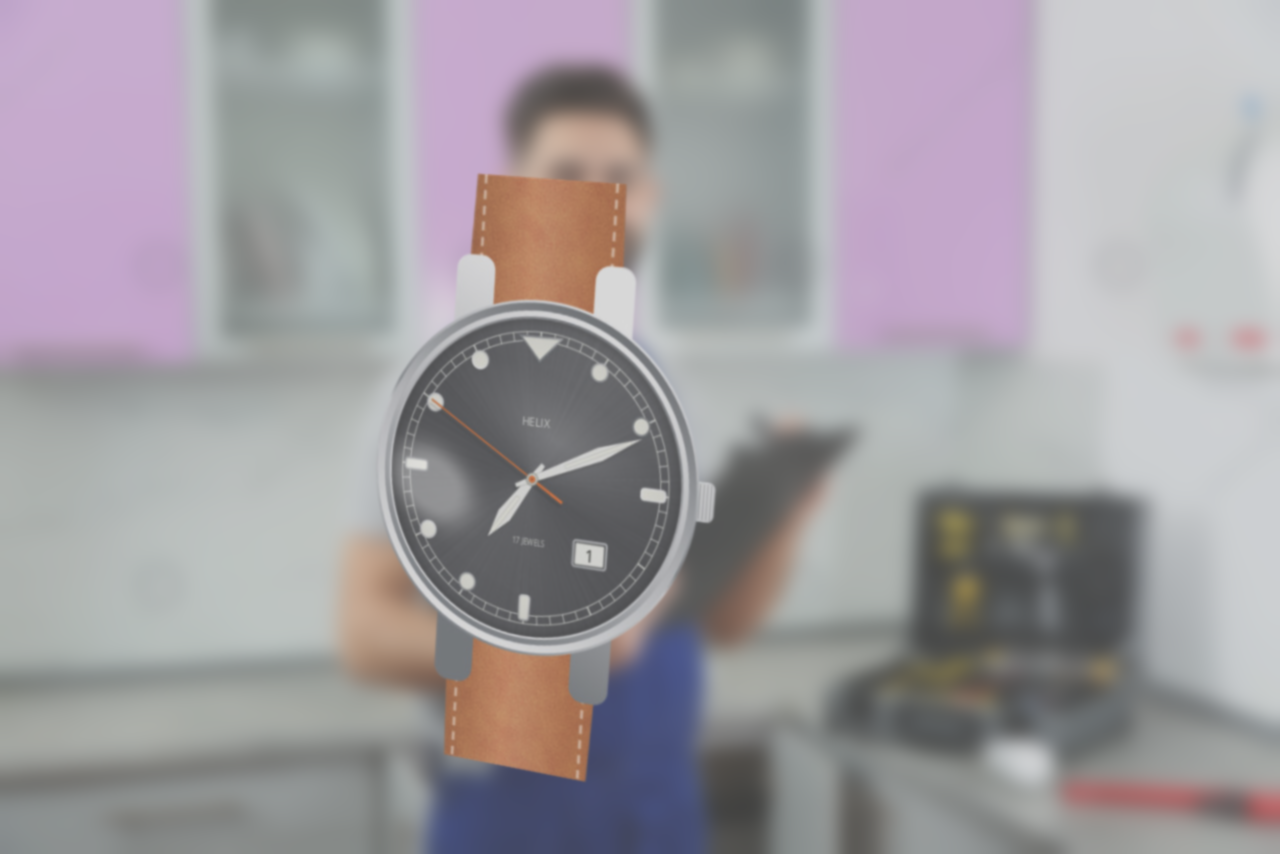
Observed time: 7:10:50
